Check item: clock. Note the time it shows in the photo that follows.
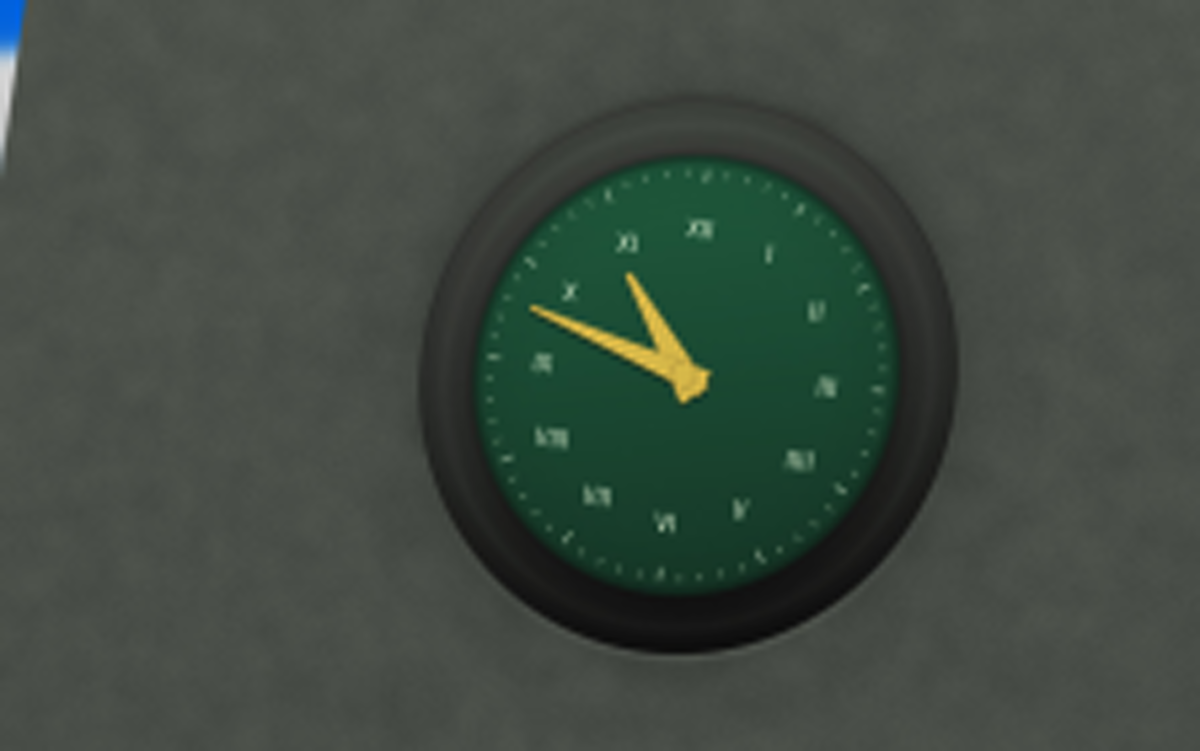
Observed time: 10:48
